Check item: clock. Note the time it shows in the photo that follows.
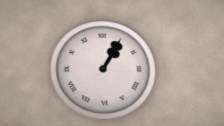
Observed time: 1:05
